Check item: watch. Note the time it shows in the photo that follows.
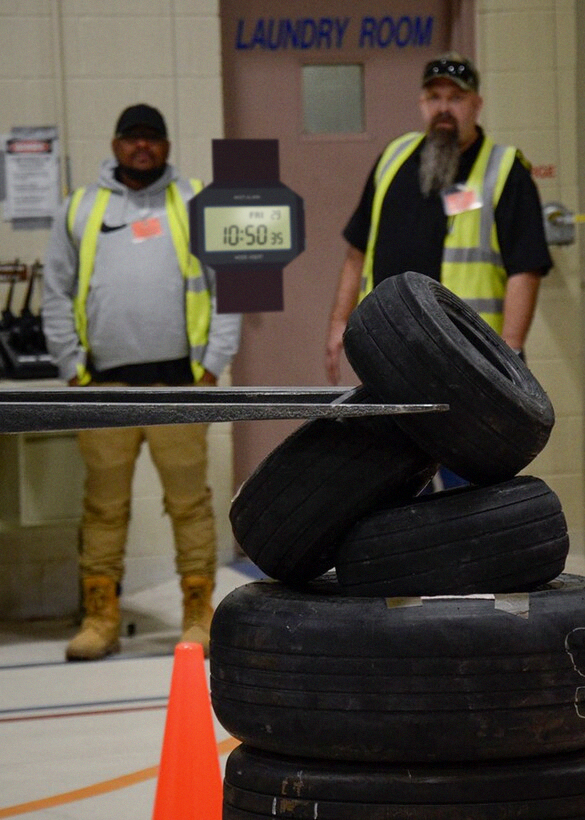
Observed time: 10:50:35
